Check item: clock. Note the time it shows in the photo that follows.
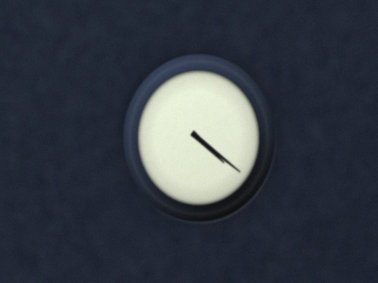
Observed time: 4:21
